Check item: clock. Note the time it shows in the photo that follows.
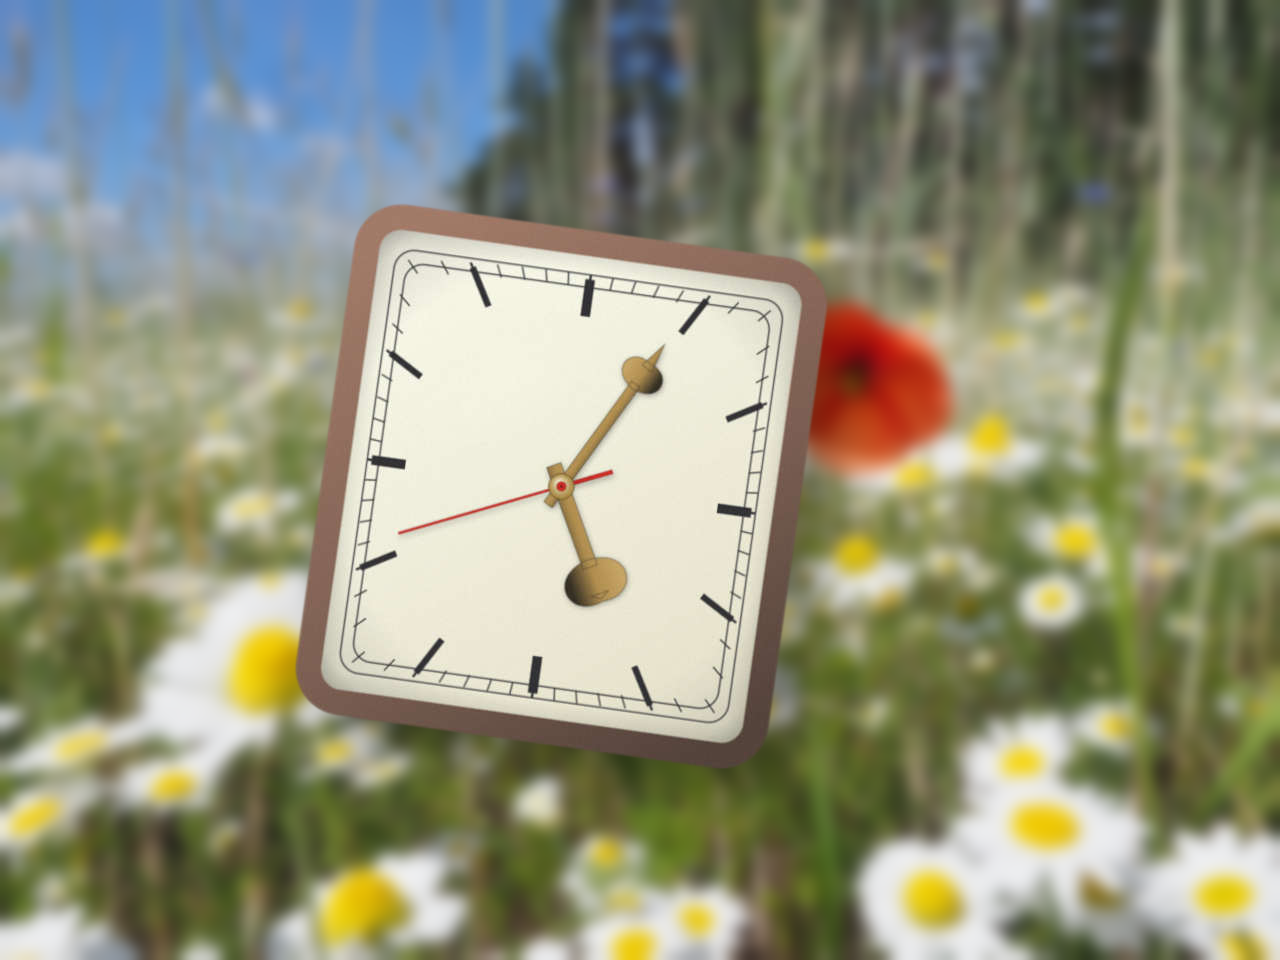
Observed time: 5:04:41
